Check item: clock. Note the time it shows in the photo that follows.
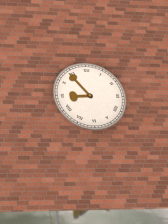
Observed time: 8:54
